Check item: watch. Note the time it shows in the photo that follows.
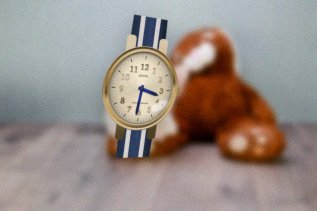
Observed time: 3:31
